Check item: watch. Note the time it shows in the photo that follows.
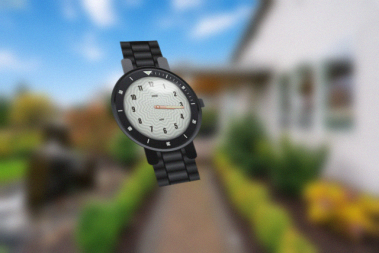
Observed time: 3:16
